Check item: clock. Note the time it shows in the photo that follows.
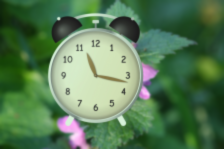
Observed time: 11:17
